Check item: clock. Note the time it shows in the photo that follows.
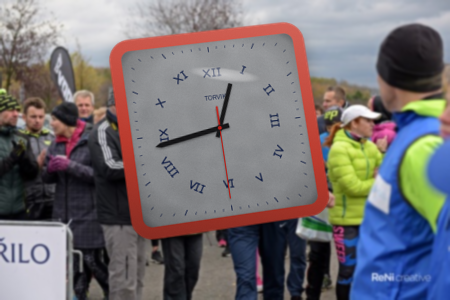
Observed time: 12:43:30
